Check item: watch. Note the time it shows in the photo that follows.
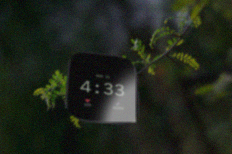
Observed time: 4:33
